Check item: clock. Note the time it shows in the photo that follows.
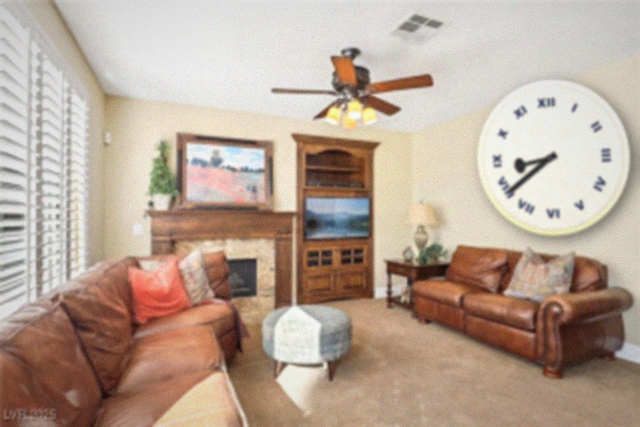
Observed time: 8:39
